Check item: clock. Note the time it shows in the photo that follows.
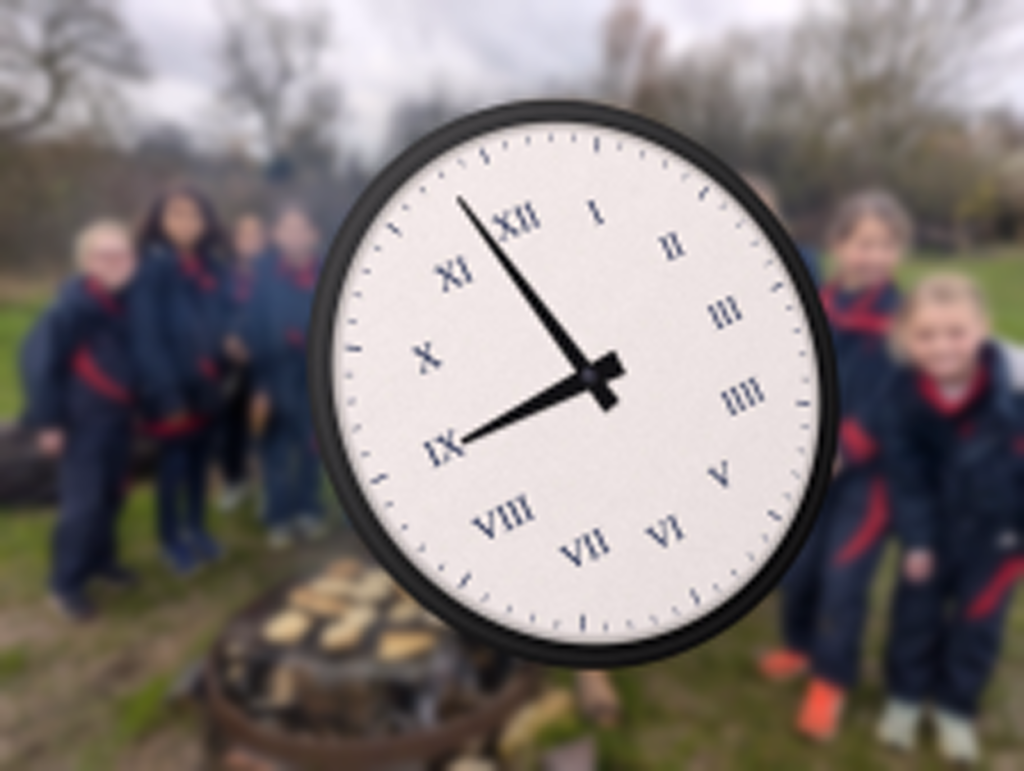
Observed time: 8:58
